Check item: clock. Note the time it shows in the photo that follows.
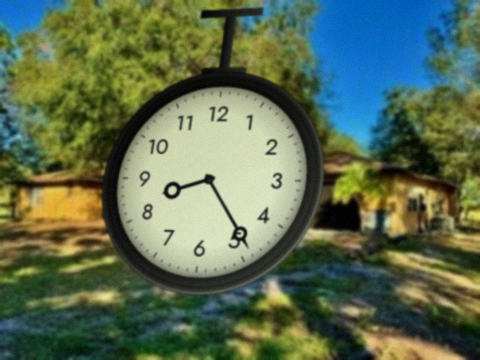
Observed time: 8:24
